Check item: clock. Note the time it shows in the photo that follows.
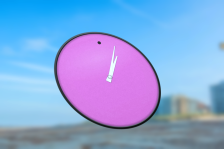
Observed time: 1:04
